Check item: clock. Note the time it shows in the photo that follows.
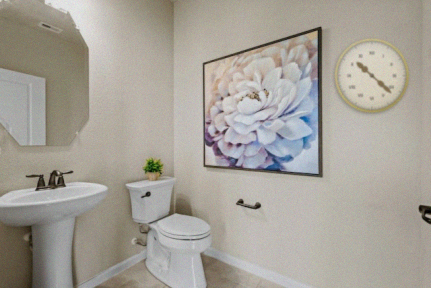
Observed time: 10:22
